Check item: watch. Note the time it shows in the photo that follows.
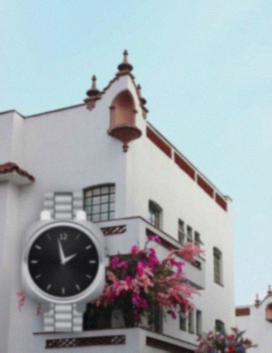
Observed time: 1:58
